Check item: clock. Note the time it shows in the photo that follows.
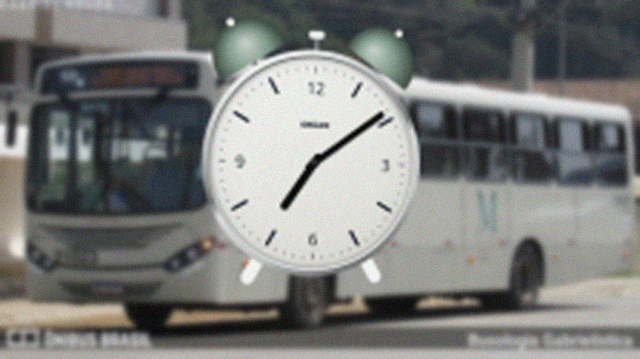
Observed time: 7:09
